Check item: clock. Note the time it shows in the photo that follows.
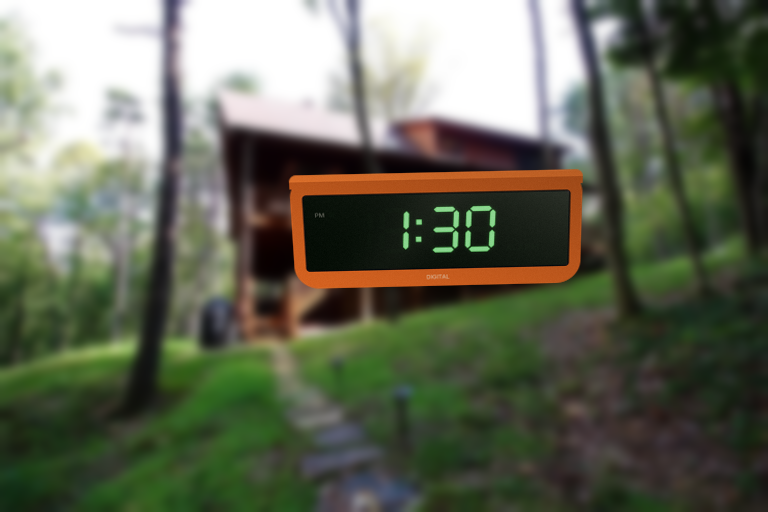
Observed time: 1:30
